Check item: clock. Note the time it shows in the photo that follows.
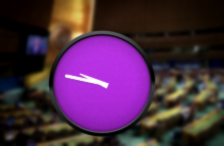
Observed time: 9:47
